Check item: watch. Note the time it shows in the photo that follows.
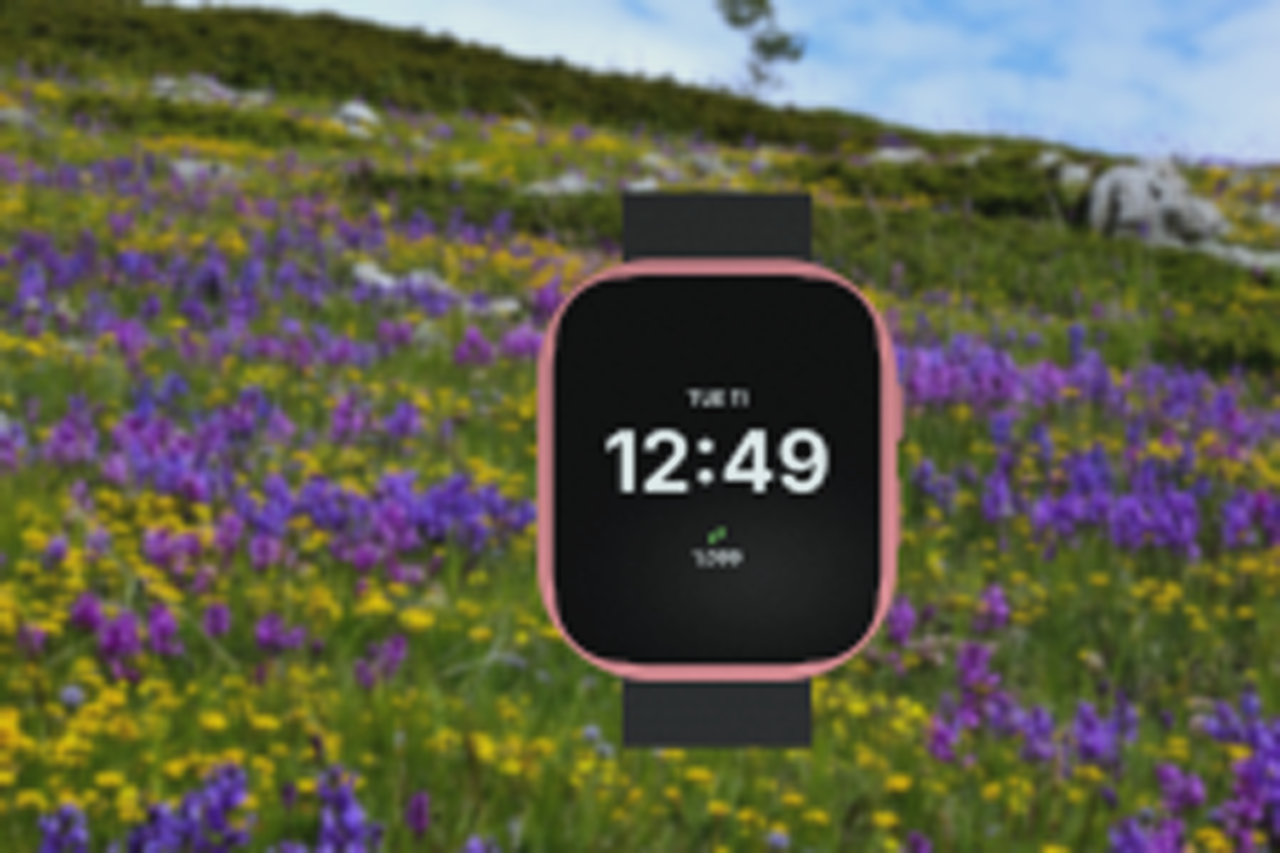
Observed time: 12:49
